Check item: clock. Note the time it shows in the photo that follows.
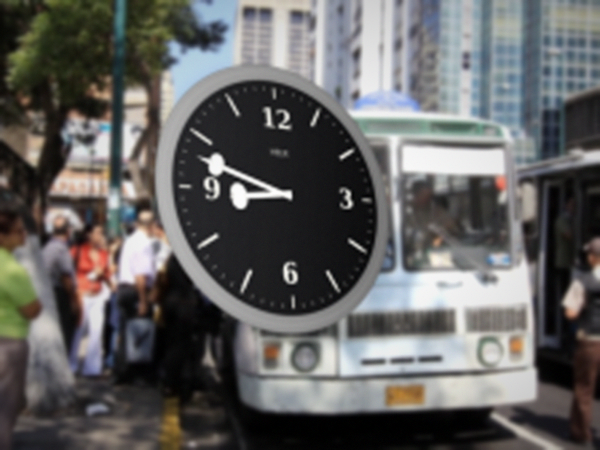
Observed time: 8:48
